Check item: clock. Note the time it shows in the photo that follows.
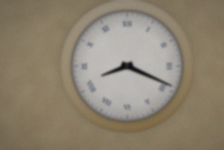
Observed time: 8:19
